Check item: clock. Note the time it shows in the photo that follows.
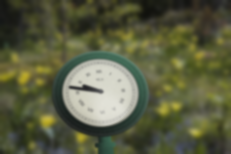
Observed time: 9:47
